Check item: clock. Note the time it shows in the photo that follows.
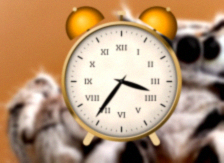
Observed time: 3:36
